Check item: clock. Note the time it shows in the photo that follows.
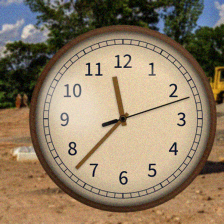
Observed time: 11:37:12
